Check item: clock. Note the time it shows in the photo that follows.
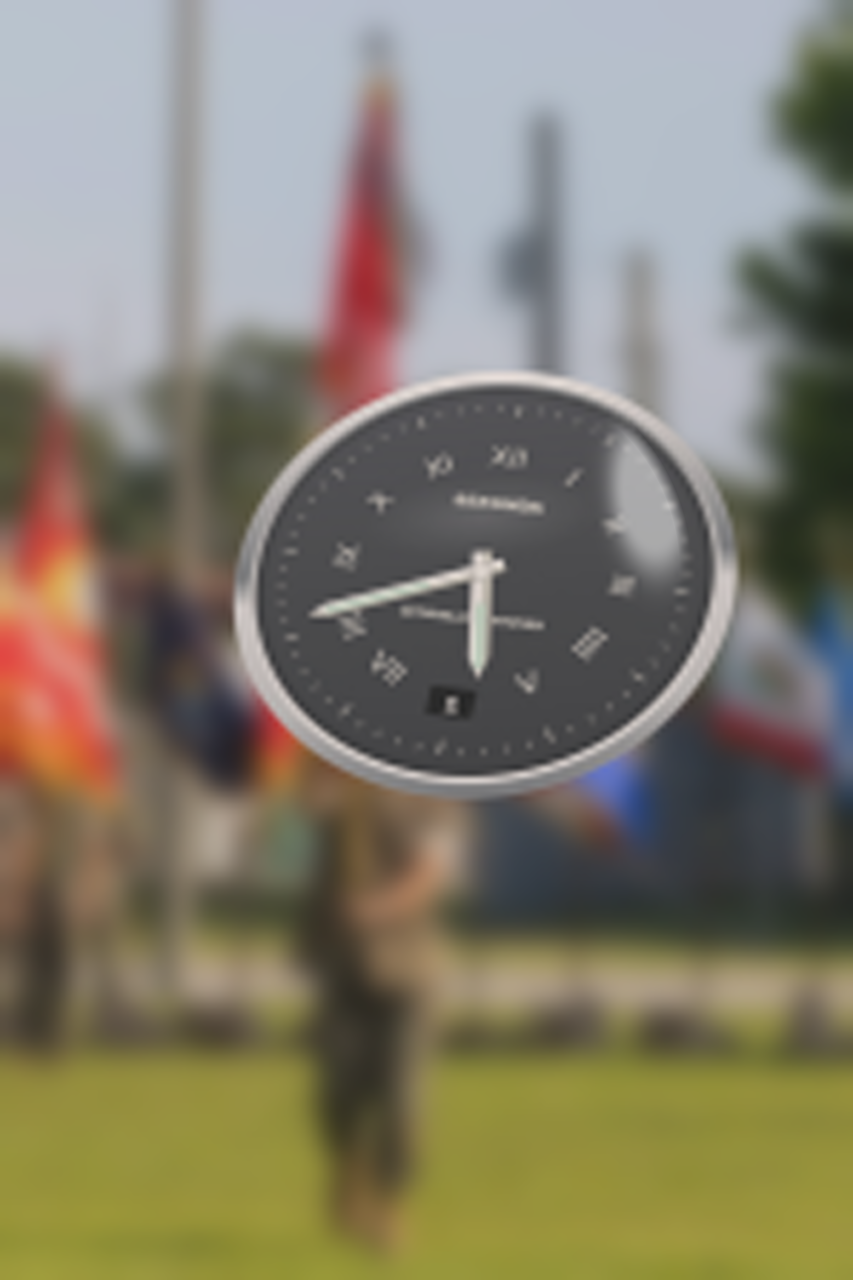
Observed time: 5:41
